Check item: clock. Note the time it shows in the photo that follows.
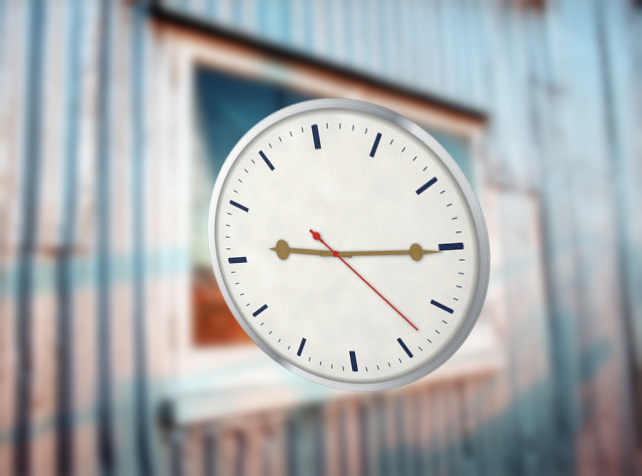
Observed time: 9:15:23
